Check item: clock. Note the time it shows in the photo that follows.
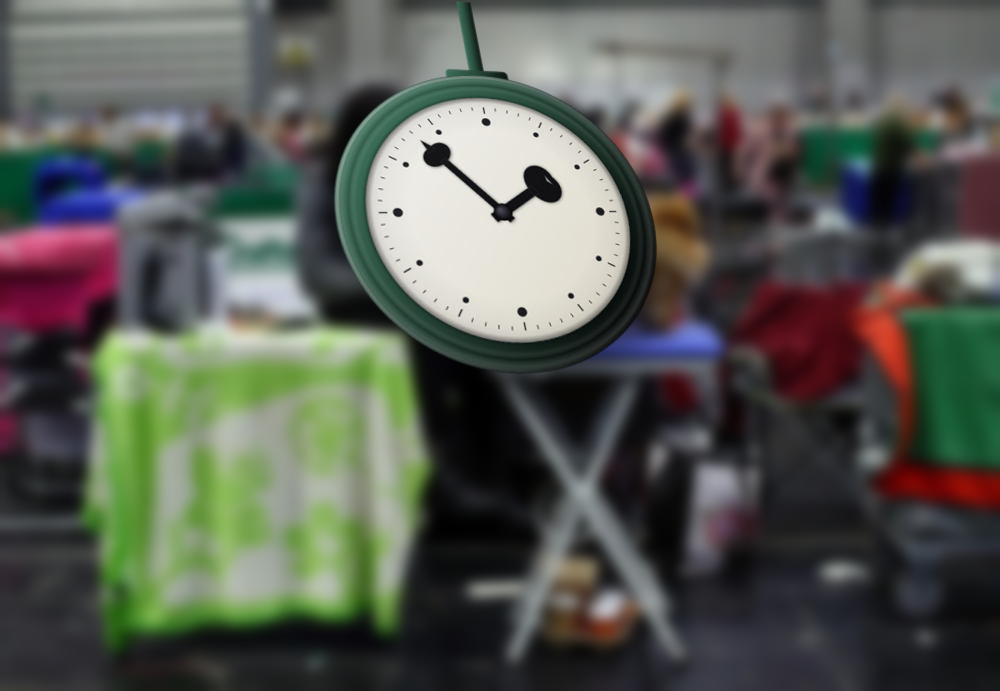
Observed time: 1:53
